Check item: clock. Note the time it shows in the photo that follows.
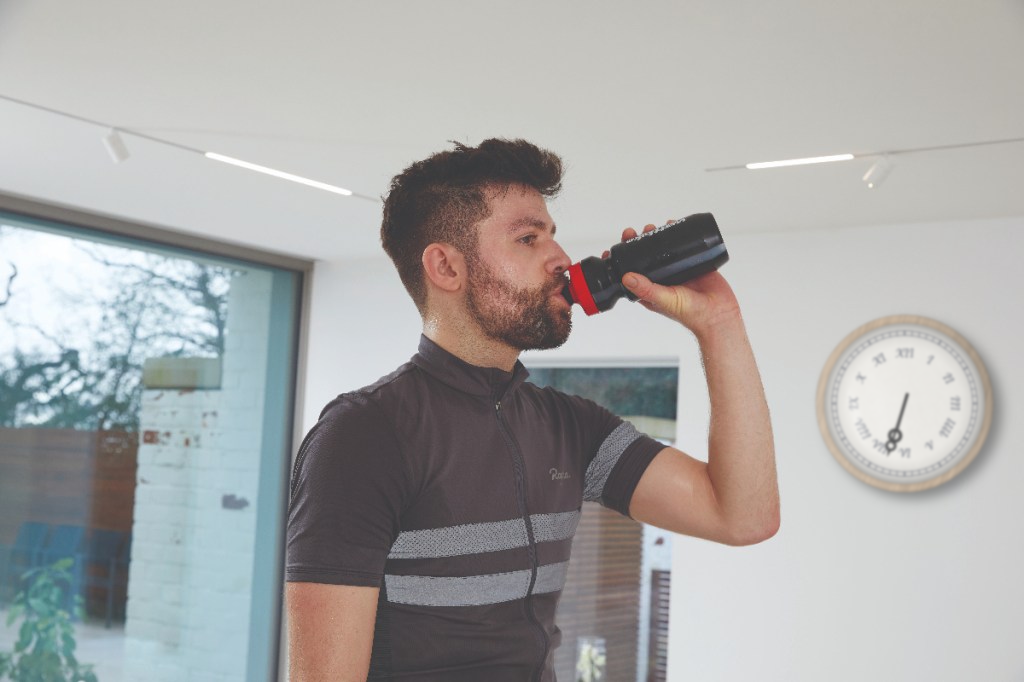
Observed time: 6:33
